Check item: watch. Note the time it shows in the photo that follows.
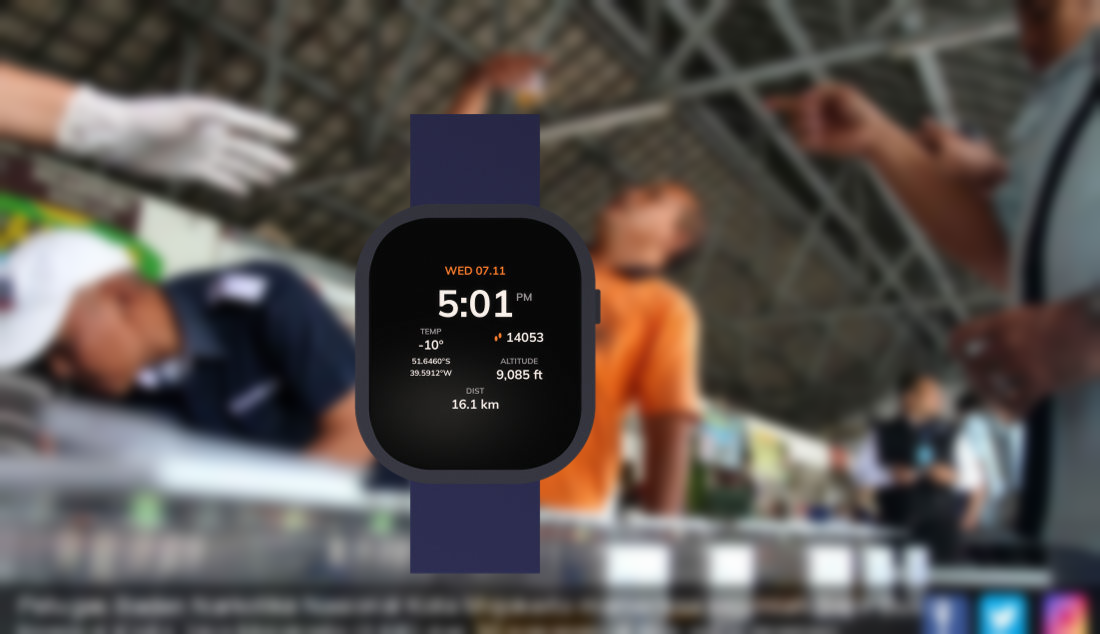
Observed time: 5:01
